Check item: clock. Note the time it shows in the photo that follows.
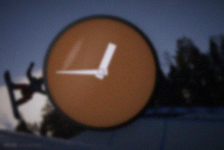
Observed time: 12:45
